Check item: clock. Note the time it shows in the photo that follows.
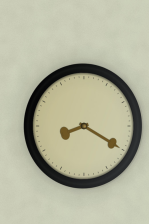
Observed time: 8:20
